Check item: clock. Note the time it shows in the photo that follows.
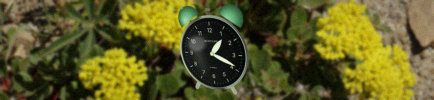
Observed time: 1:19
